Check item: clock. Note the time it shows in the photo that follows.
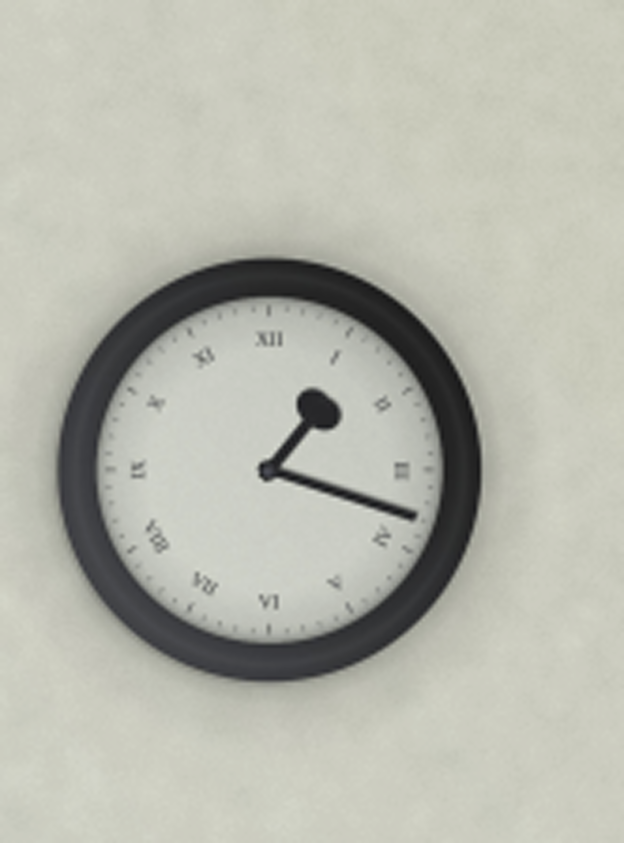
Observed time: 1:18
